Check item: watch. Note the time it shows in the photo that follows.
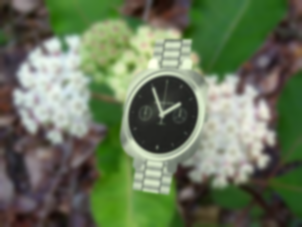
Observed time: 1:55
